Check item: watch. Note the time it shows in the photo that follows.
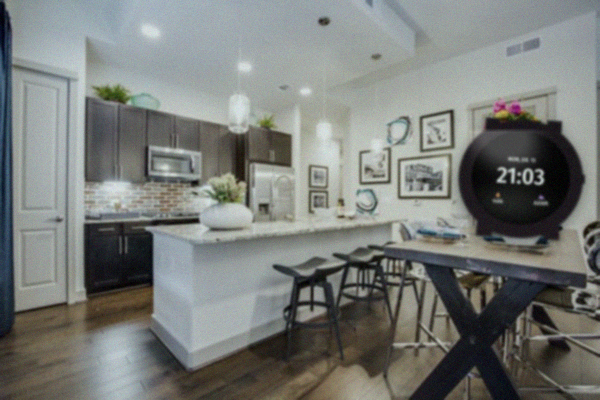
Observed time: 21:03
